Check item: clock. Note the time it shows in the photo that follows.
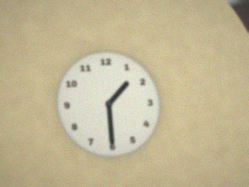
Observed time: 1:30
